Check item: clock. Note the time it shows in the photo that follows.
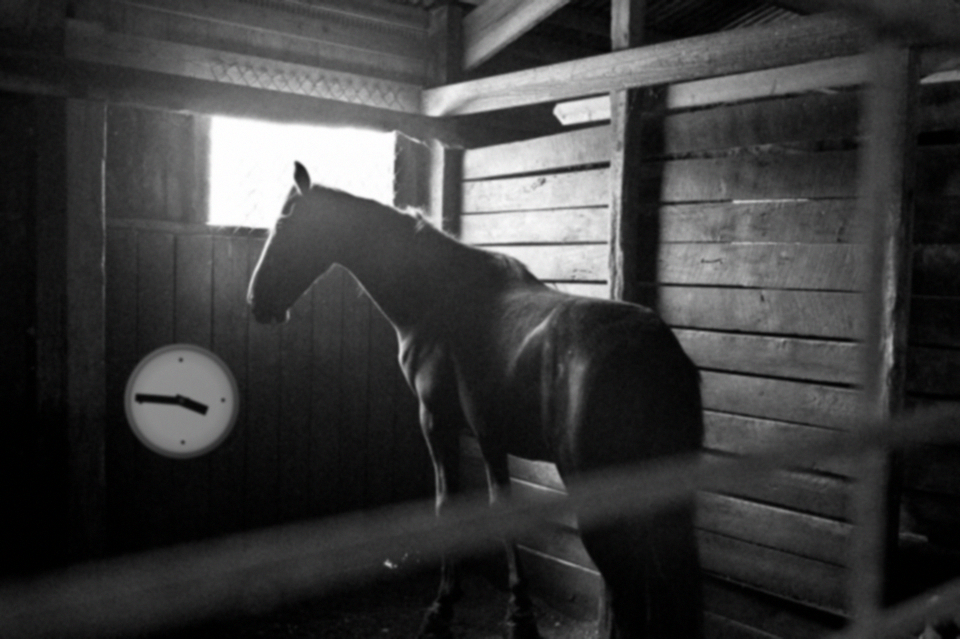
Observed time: 3:46
